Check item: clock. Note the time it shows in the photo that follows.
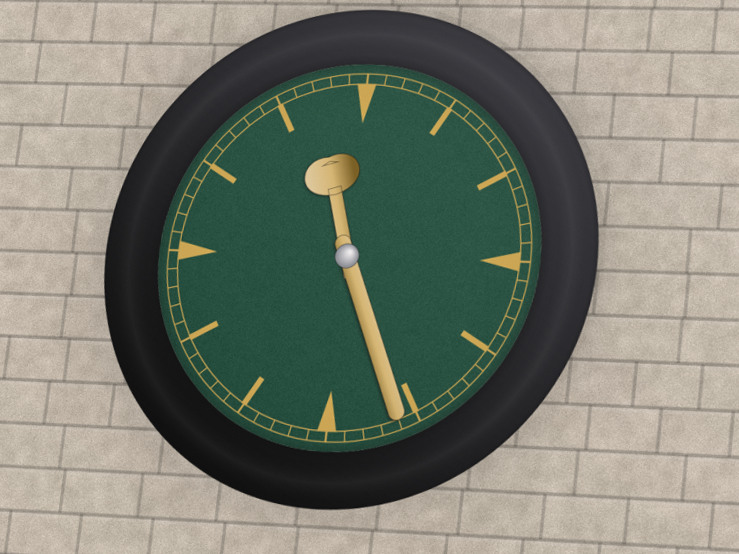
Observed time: 11:26
